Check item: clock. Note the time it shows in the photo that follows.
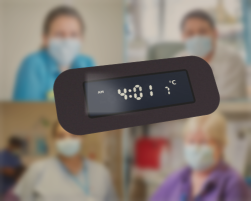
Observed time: 4:01
